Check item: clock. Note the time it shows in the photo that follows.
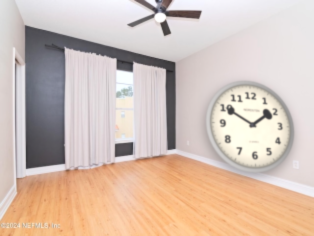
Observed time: 1:50
